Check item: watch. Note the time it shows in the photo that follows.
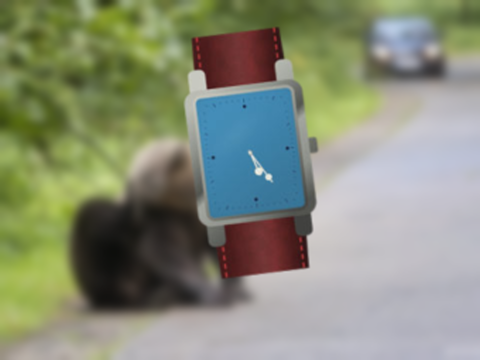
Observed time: 5:25
